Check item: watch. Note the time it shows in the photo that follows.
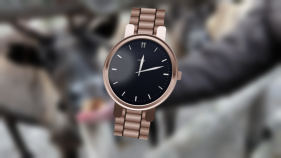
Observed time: 12:12
